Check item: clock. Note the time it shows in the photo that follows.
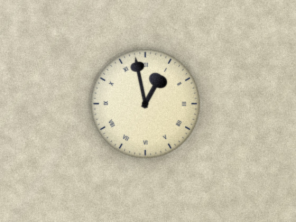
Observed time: 12:58
